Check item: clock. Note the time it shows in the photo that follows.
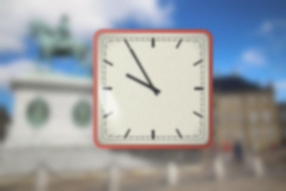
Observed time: 9:55
